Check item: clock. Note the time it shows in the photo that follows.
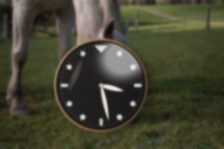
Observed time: 3:28
